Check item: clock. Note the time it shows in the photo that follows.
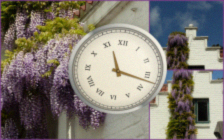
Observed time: 11:17
